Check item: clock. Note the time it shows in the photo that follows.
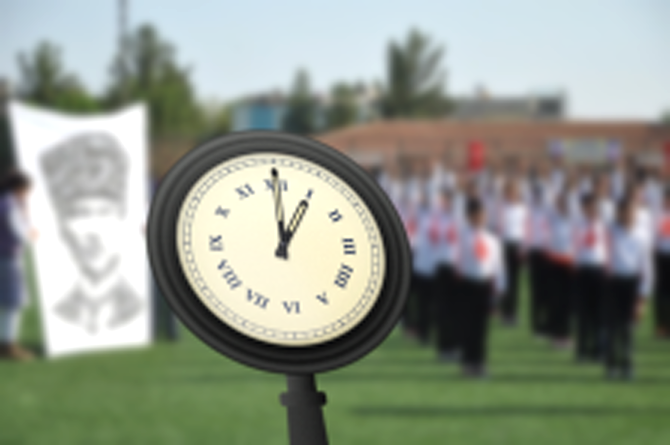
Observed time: 1:00
